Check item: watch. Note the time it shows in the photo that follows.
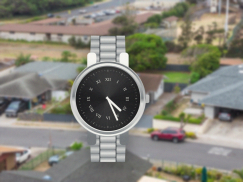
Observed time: 4:26
